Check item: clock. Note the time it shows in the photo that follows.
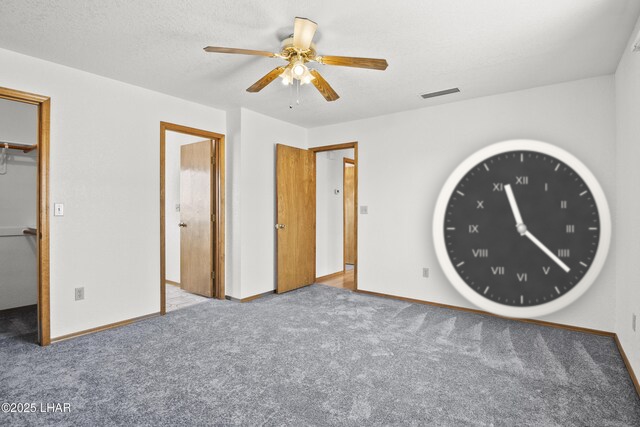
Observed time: 11:22
